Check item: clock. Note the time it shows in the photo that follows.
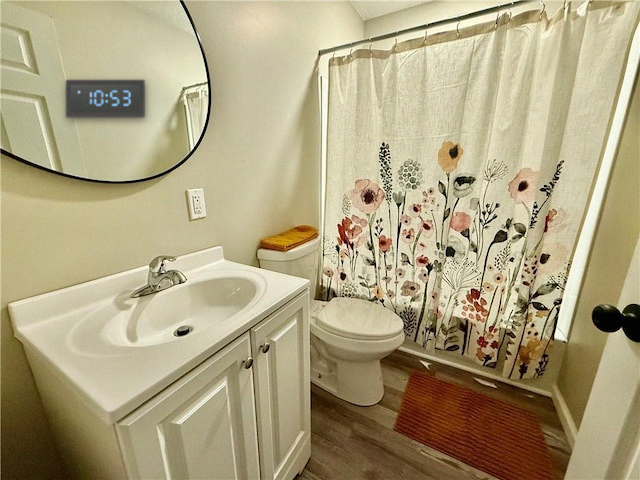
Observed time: 10:53
